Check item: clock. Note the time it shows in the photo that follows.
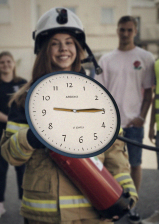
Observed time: 9:15
